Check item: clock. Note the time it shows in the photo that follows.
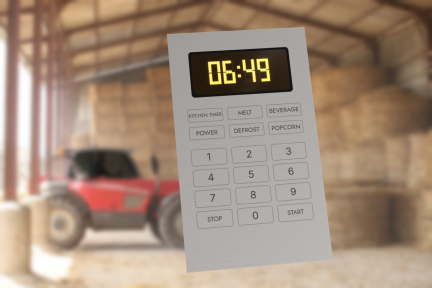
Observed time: 6:49
